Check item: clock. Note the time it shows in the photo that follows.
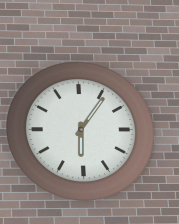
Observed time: 6:06
